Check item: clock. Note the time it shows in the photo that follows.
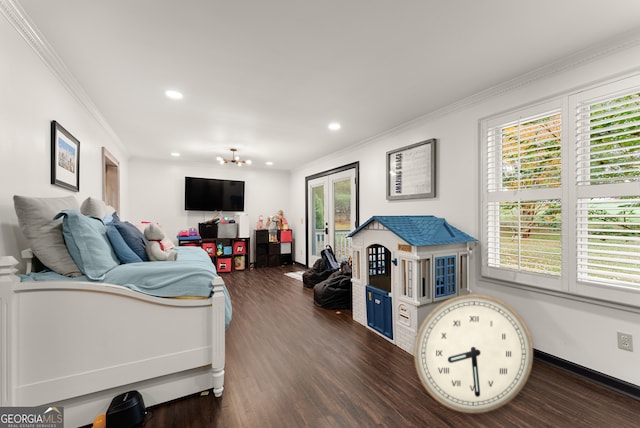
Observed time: 8:29
